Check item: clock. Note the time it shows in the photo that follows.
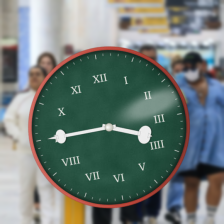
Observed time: 3:45
